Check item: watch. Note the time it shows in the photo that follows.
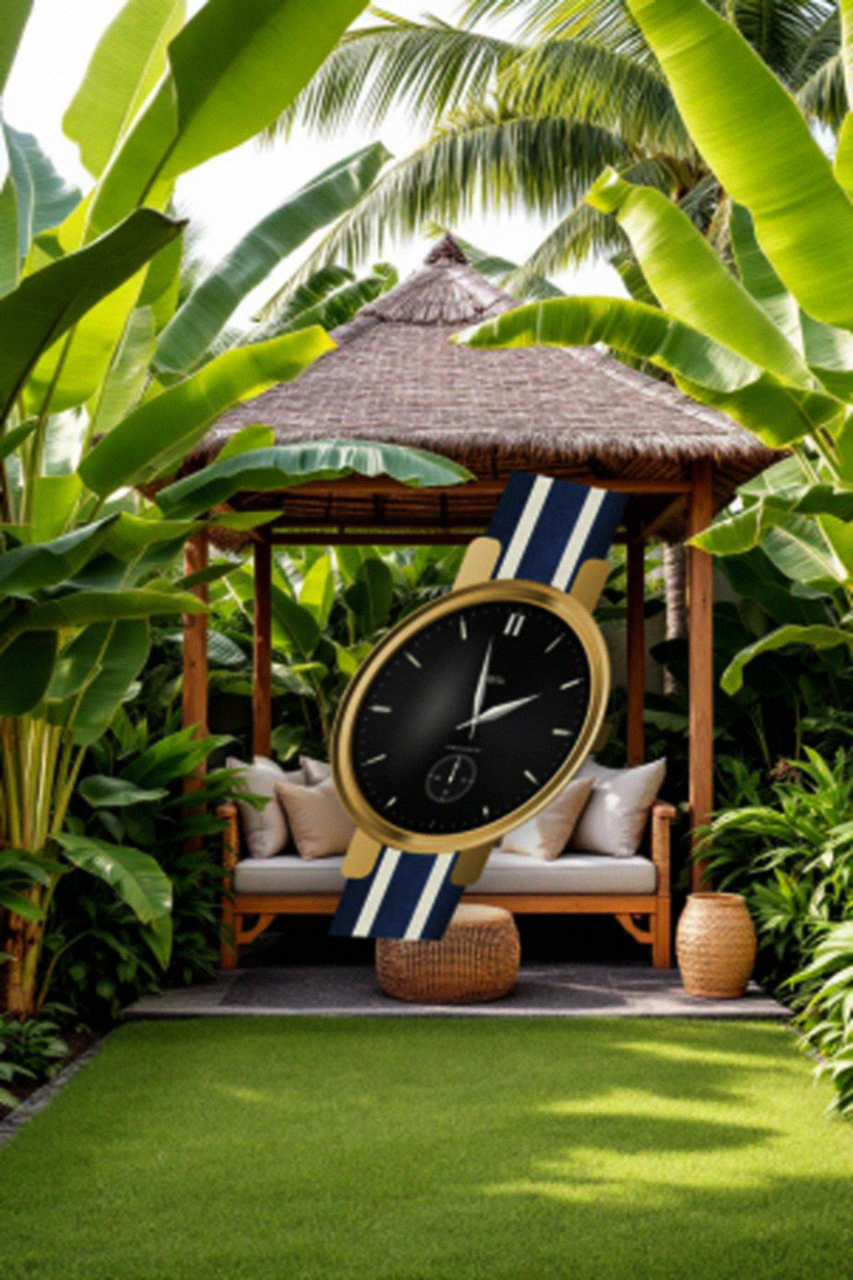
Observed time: 1:58
